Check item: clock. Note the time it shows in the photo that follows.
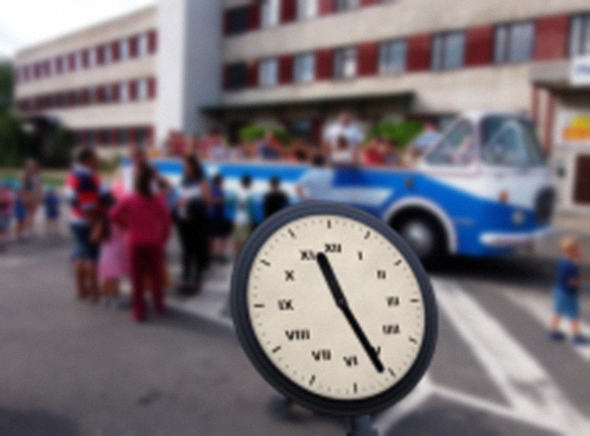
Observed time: 11:26
